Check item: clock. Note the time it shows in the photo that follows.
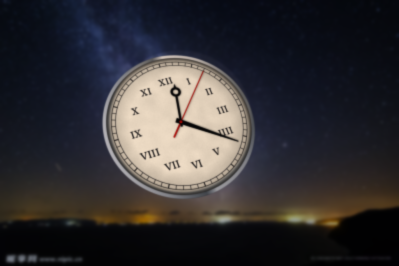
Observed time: 12:21:07
